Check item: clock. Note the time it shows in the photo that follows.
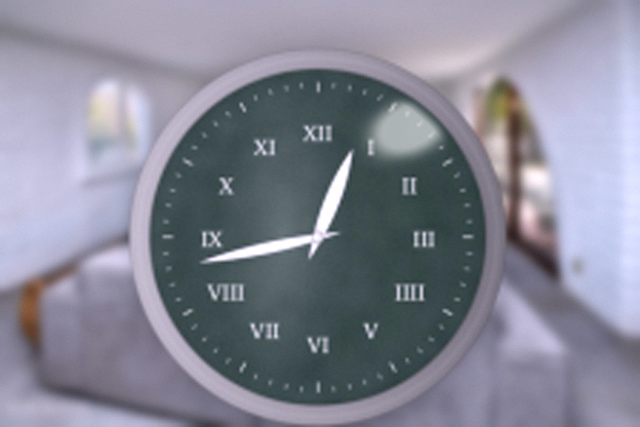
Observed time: 12:43
